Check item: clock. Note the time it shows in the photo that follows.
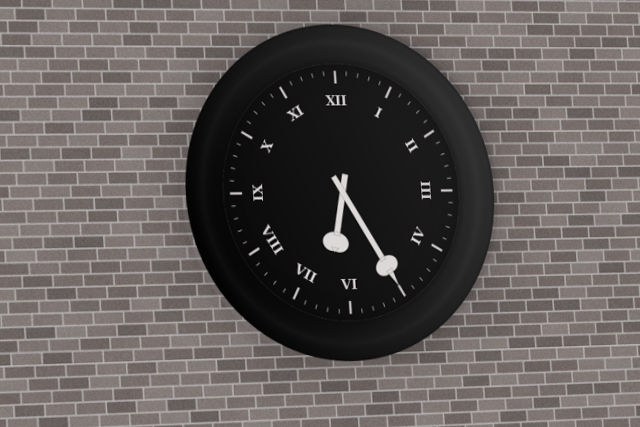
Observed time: 6:25
